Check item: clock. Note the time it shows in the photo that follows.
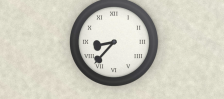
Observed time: 8:37
